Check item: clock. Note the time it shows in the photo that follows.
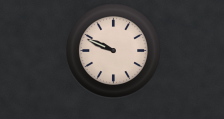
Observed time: 9:49
